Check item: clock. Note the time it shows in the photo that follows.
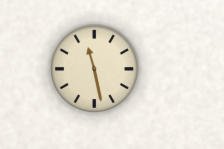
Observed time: 11:28
